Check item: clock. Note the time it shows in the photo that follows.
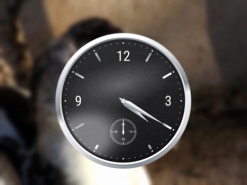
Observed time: 4:20
